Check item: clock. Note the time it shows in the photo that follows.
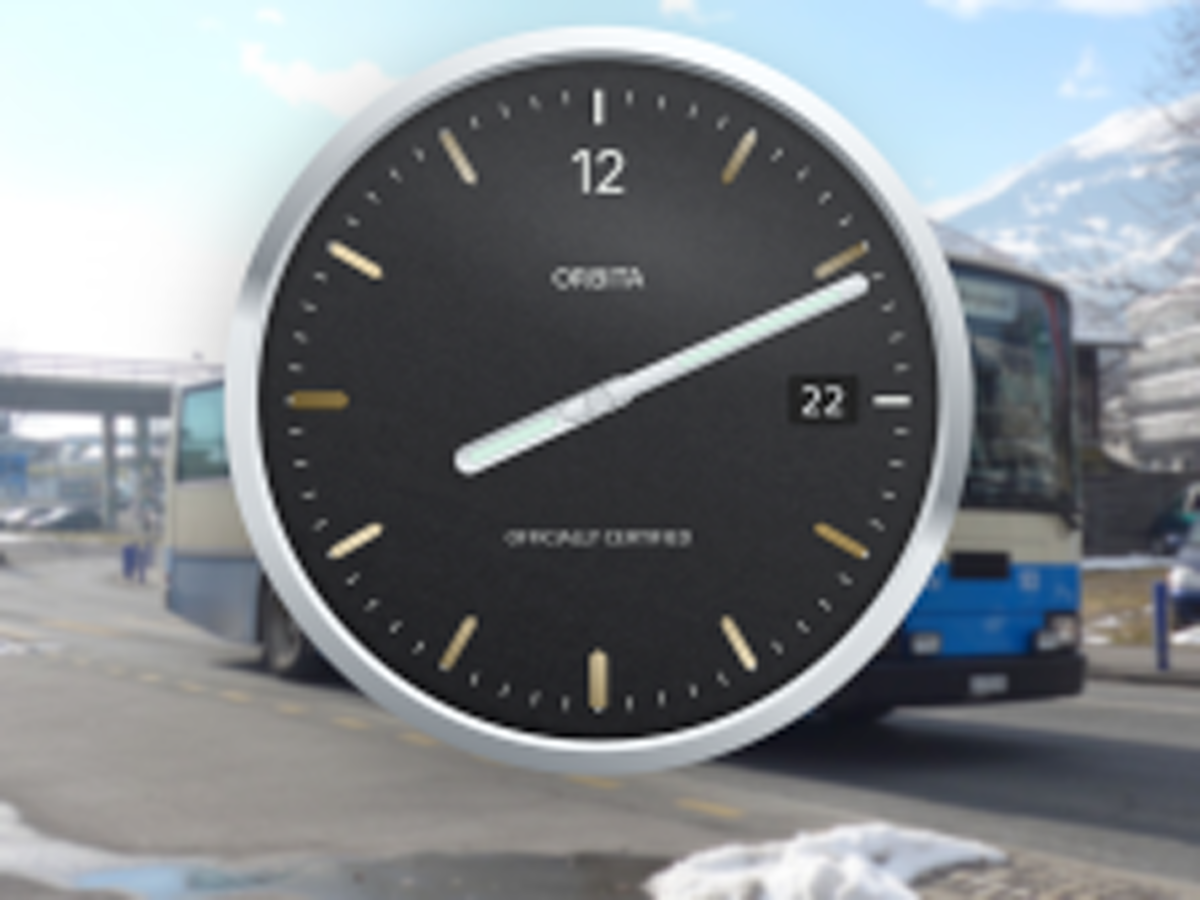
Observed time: 8:11
